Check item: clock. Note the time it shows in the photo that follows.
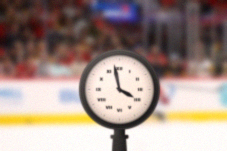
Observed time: 3:58
